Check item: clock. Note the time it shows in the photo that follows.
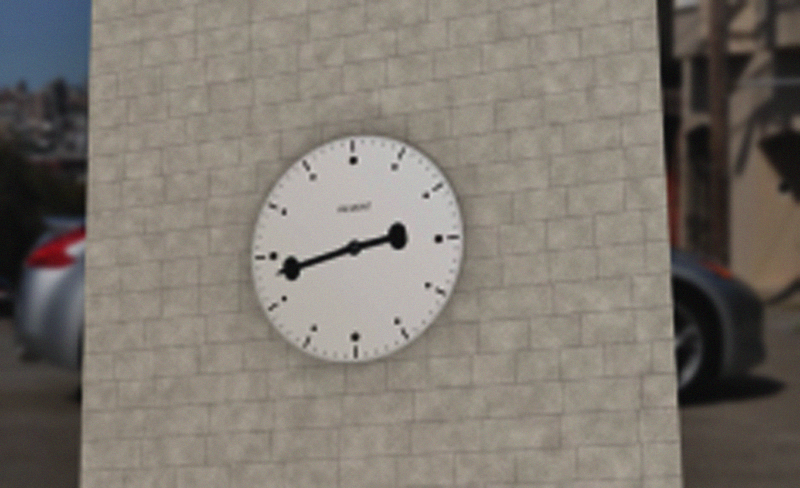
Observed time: 2:43
